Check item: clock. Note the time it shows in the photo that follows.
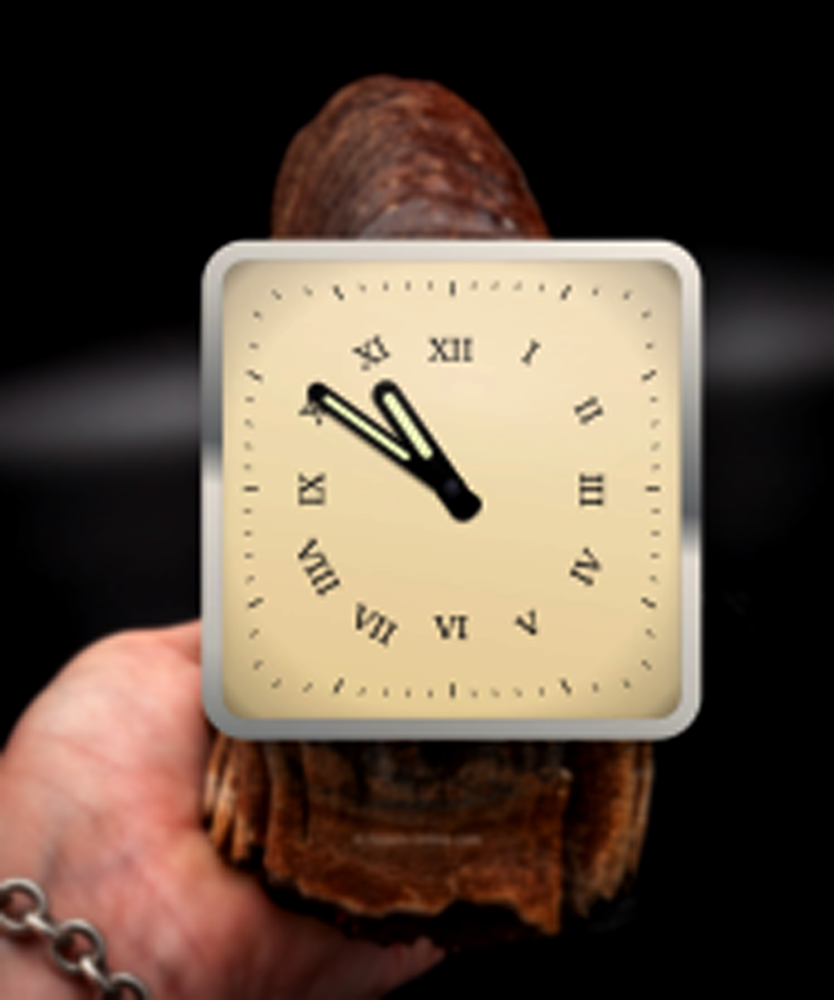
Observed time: 10:51
